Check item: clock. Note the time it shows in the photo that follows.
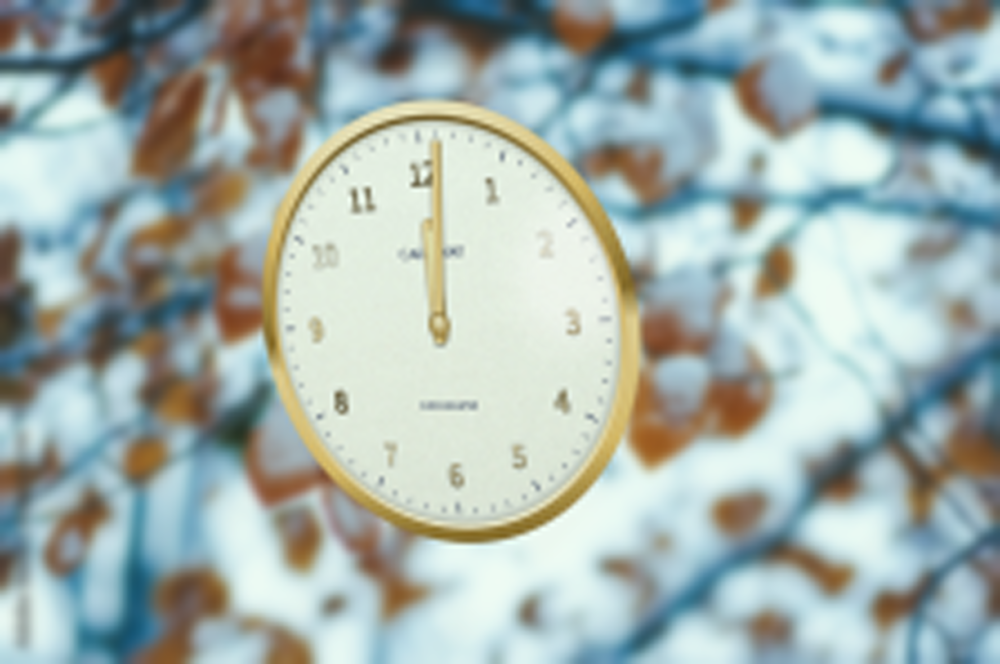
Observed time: 12:01
